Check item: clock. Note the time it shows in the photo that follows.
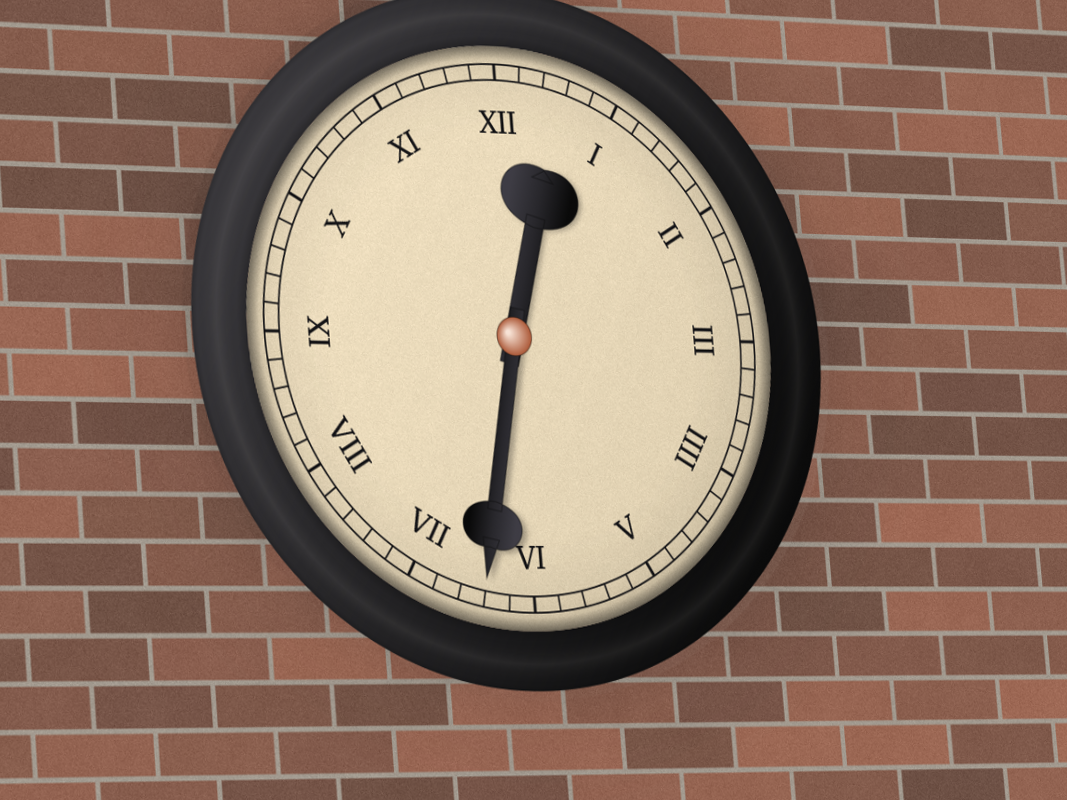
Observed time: 12:32
